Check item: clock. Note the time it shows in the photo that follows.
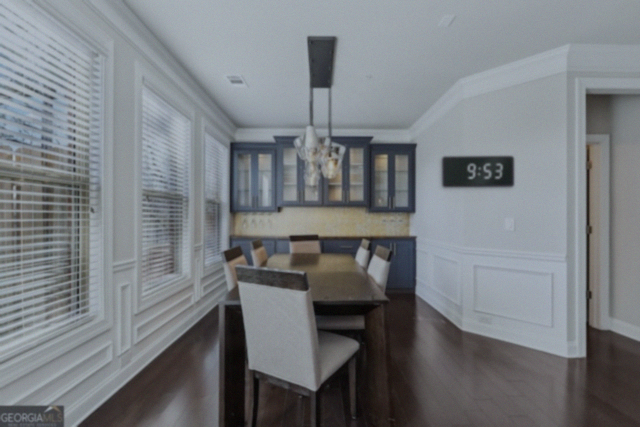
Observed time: 9:53
